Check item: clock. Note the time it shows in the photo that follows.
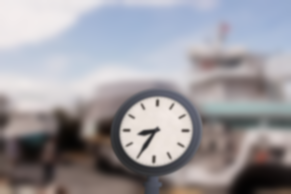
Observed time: 8:35
